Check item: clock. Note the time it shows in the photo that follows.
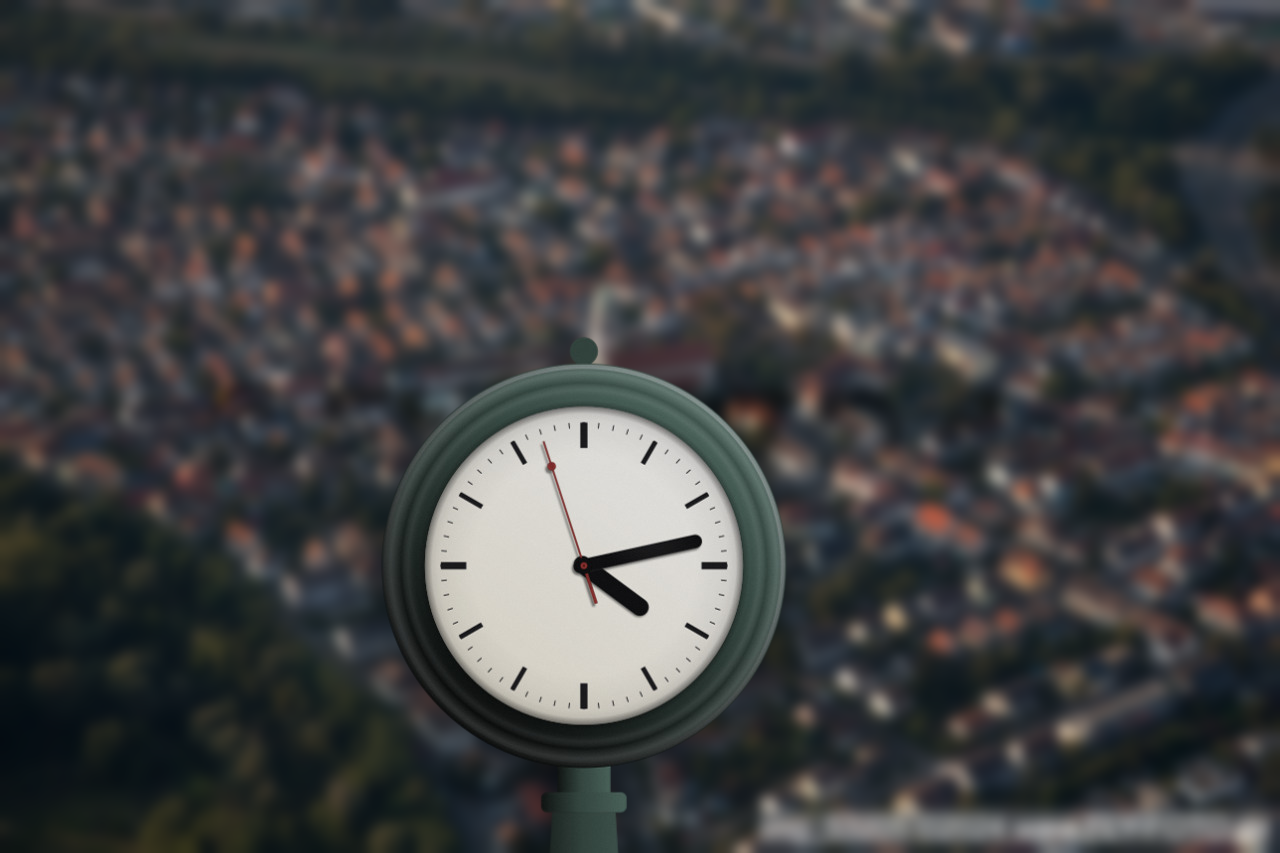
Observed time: 4:12:57
